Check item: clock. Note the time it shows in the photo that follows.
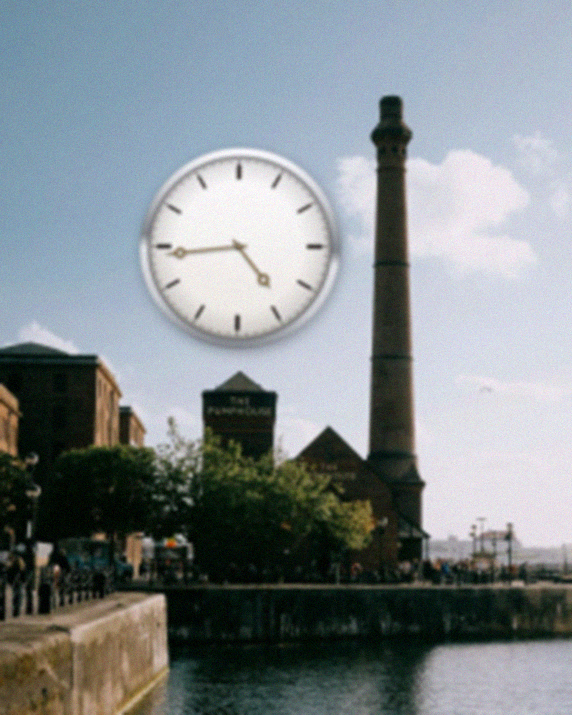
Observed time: 4:44
